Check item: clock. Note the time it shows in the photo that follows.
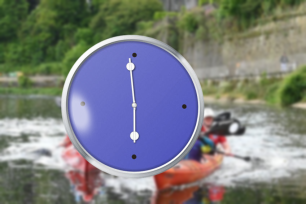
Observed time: 5:59
